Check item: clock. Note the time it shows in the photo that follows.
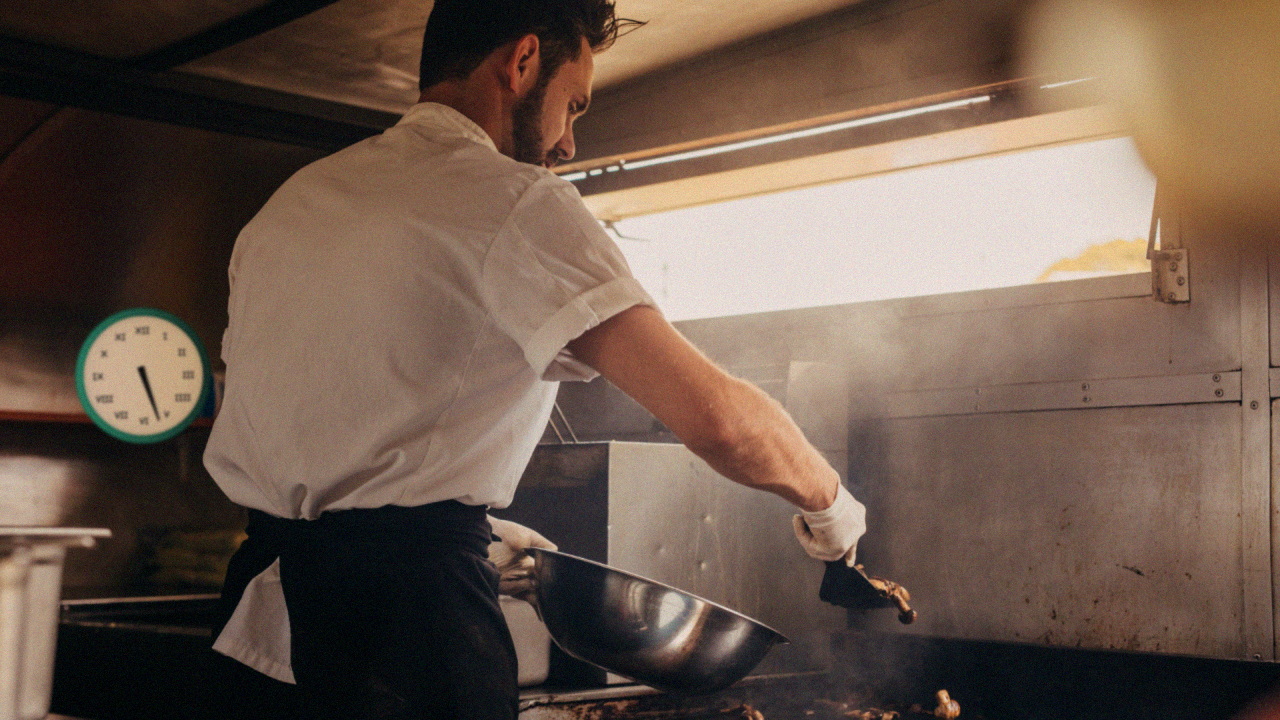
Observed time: 5:27
